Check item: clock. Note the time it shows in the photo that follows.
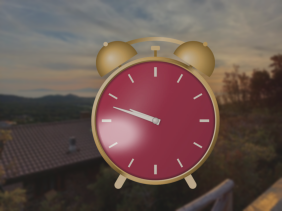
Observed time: 9:48
